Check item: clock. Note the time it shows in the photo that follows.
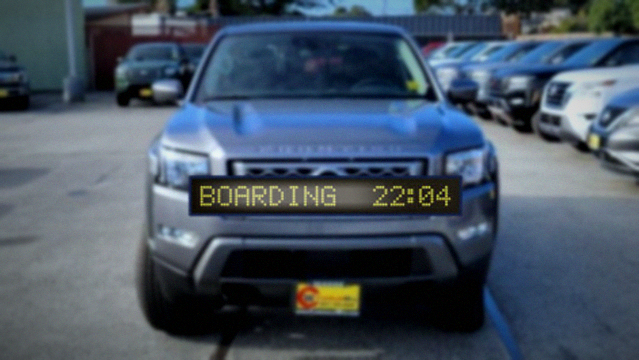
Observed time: 22:04
